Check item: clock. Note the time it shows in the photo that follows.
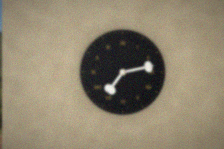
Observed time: 7:13
